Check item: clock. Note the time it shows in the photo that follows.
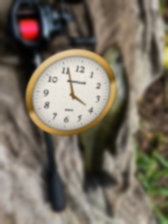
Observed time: 3:56
